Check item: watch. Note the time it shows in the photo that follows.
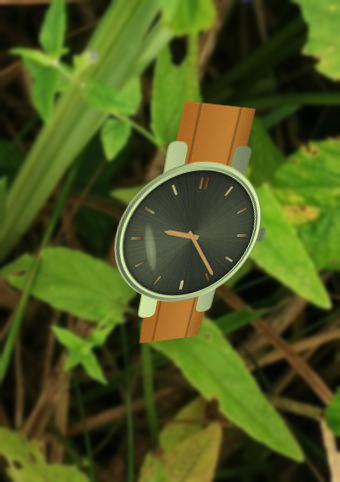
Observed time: 9:24
